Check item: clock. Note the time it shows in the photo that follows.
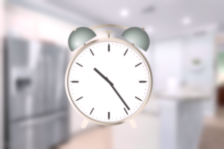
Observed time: 10:24
